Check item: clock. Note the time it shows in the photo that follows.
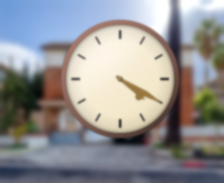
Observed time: 4:20
